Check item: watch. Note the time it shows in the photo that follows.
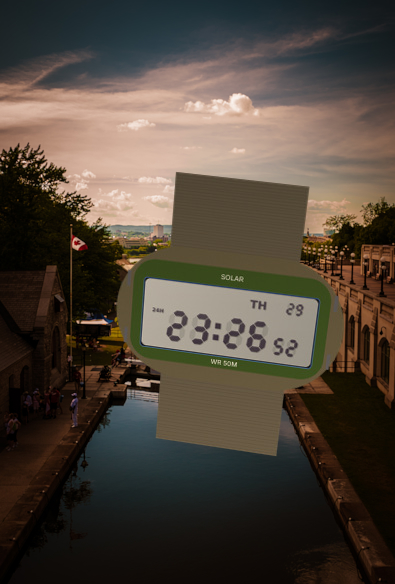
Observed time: 23:26:52
